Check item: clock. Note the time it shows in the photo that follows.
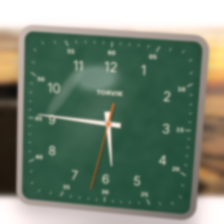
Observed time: 5:45:32
